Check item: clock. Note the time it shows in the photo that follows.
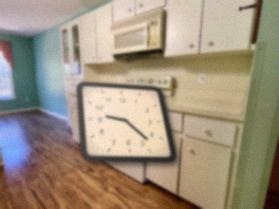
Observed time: 9:23
